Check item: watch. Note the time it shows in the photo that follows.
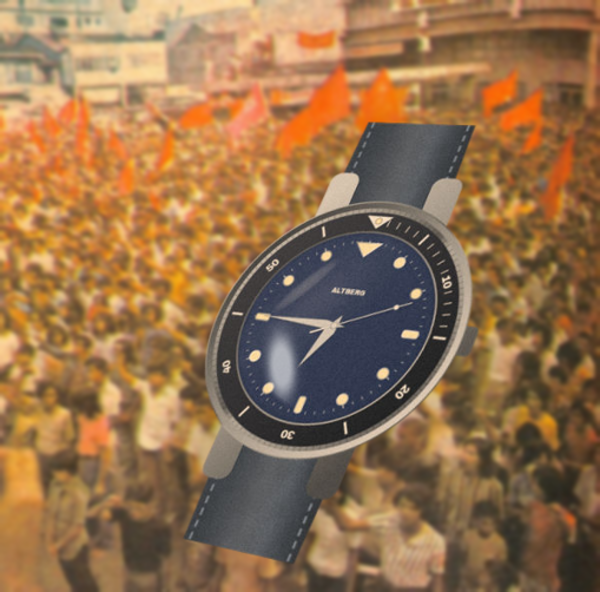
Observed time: 6:45:11
